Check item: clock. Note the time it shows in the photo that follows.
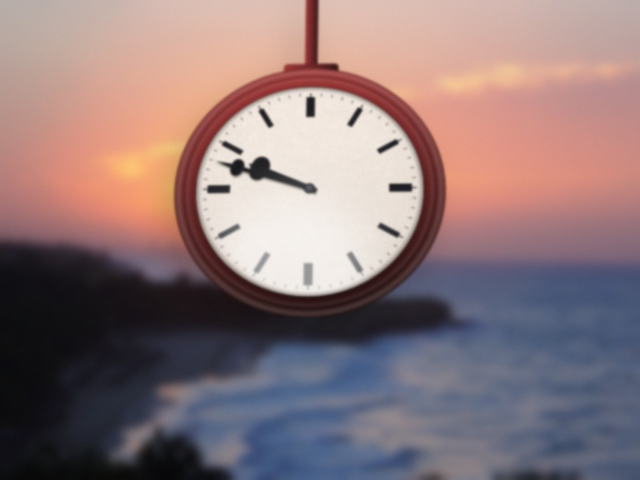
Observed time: 9:48
